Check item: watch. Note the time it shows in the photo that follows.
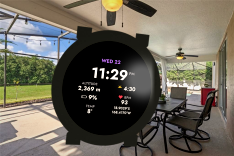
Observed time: 11:29
